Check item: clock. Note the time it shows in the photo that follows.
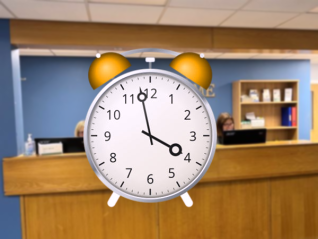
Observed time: 3:58
